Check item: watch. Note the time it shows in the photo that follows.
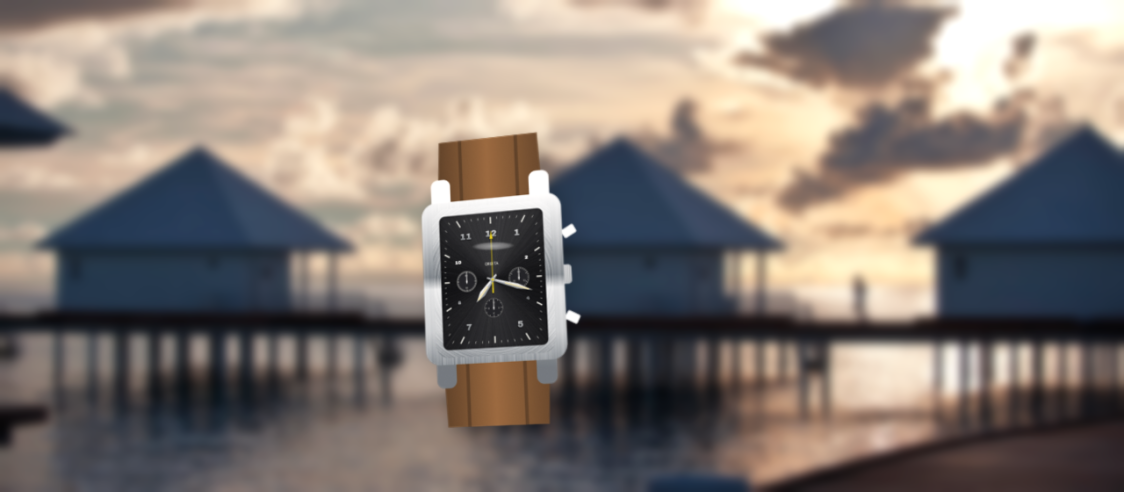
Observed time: 7:18
